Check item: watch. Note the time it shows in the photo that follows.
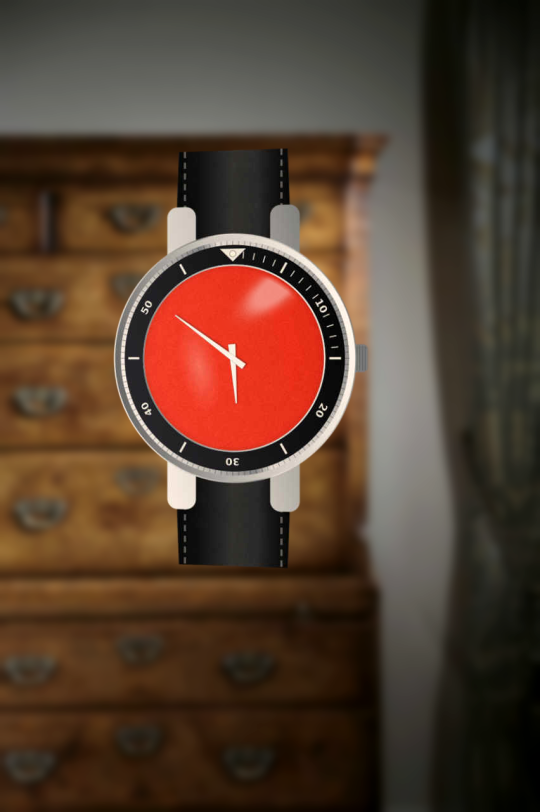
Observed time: 5:51
